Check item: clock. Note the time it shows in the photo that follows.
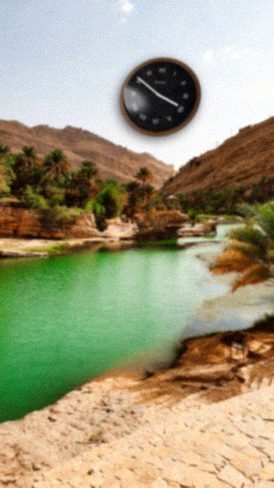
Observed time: 3:51
